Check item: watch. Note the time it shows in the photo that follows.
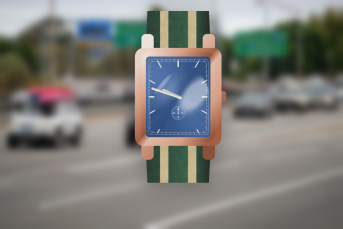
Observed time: 9:48
